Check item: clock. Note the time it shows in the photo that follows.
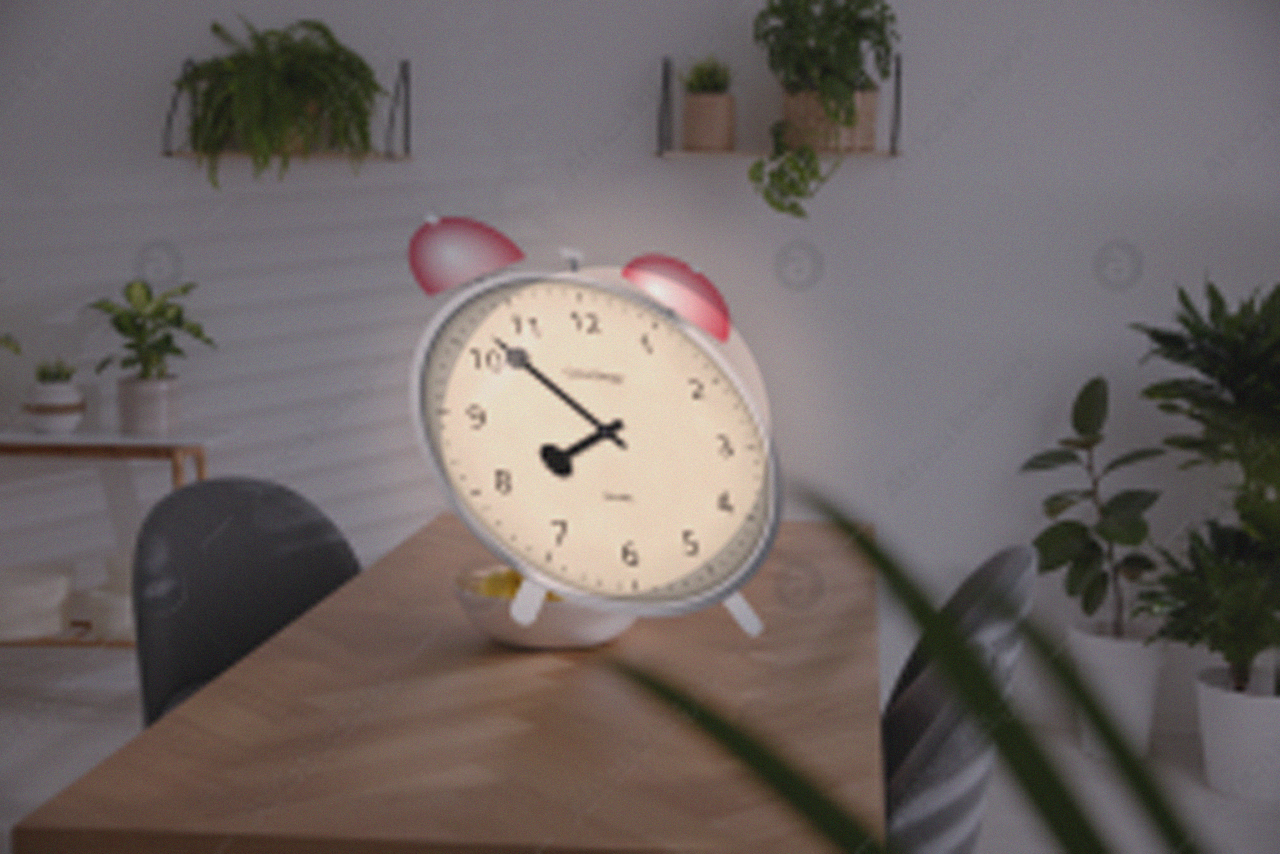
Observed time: 7:52
